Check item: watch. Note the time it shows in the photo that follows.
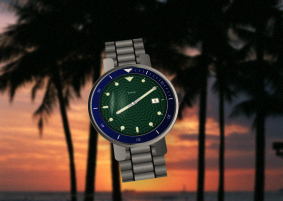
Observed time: 8:10
